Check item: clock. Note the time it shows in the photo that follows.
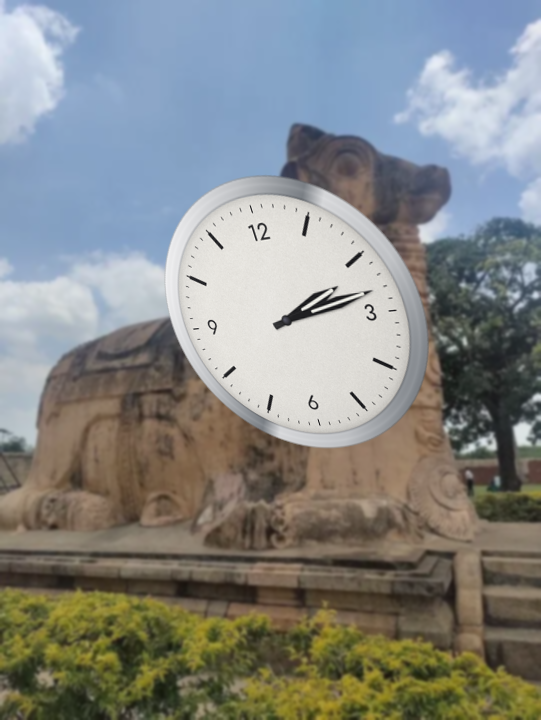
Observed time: 2:13
